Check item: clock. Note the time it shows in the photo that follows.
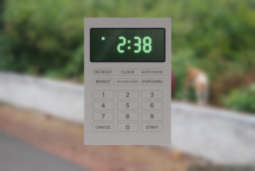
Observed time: 2:38
